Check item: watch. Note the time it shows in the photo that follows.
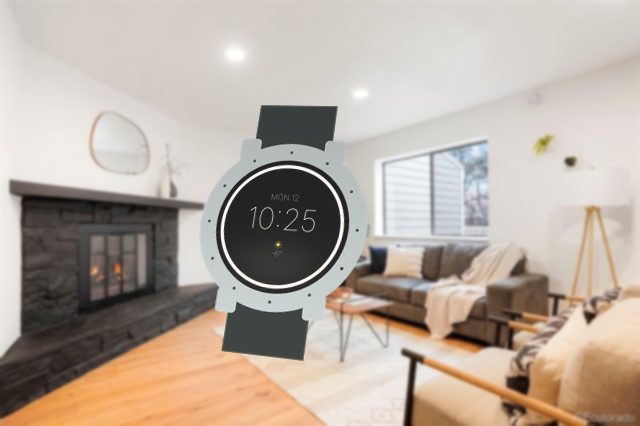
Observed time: 10:25
